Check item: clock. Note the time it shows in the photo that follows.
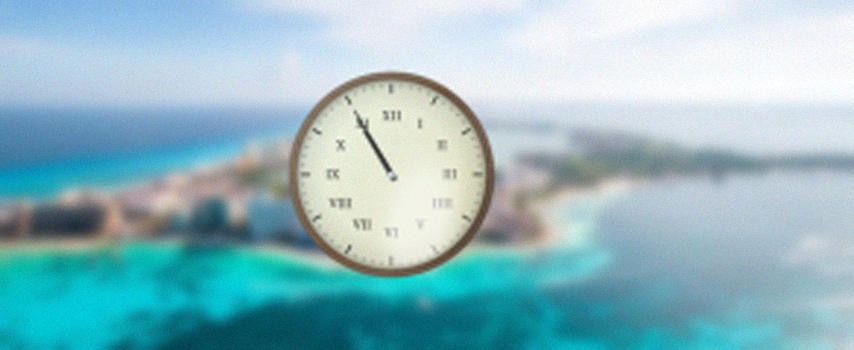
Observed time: 10:55
